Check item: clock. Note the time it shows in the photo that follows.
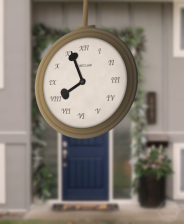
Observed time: 7:56
